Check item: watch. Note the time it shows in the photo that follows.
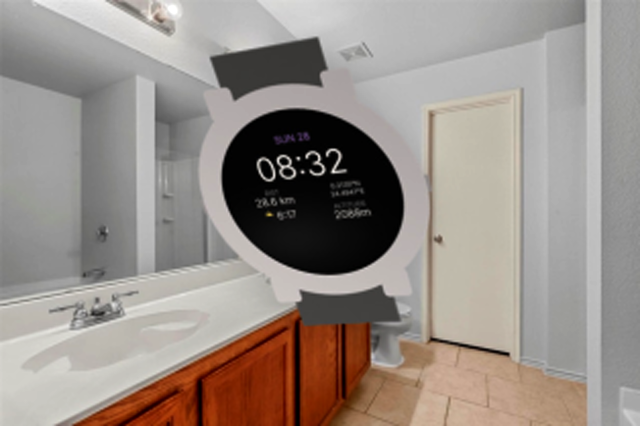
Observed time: 8:32
